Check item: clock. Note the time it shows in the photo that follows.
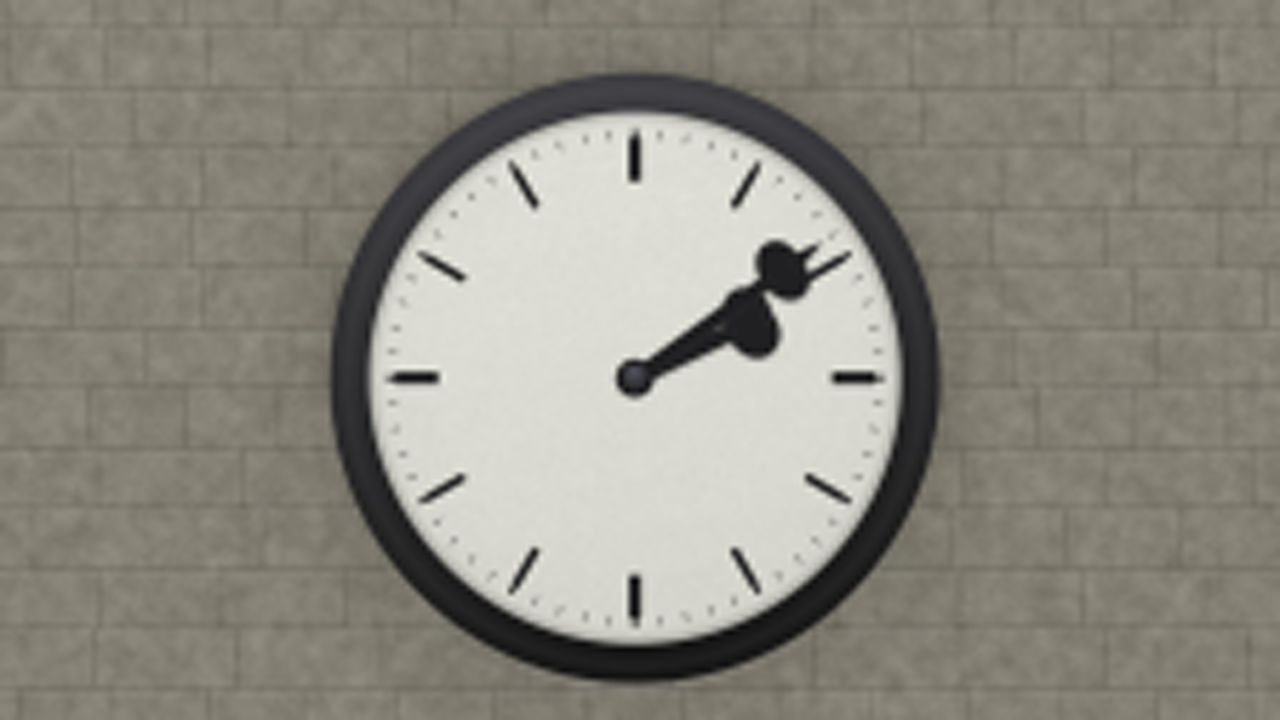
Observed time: 2:09
